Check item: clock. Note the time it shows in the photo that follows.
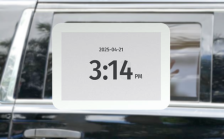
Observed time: 3:14
